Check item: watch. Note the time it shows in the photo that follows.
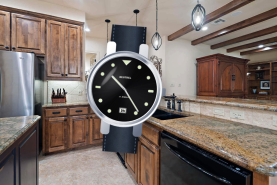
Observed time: 10:24
